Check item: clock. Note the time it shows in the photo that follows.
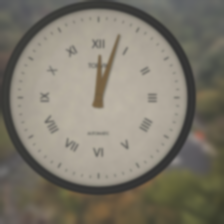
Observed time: 12:03
